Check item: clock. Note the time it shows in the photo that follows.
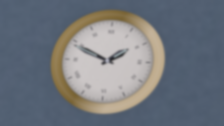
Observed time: 1:49
